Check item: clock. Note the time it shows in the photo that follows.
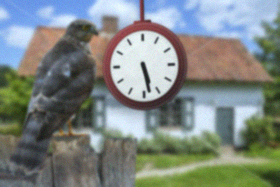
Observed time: 5:28
